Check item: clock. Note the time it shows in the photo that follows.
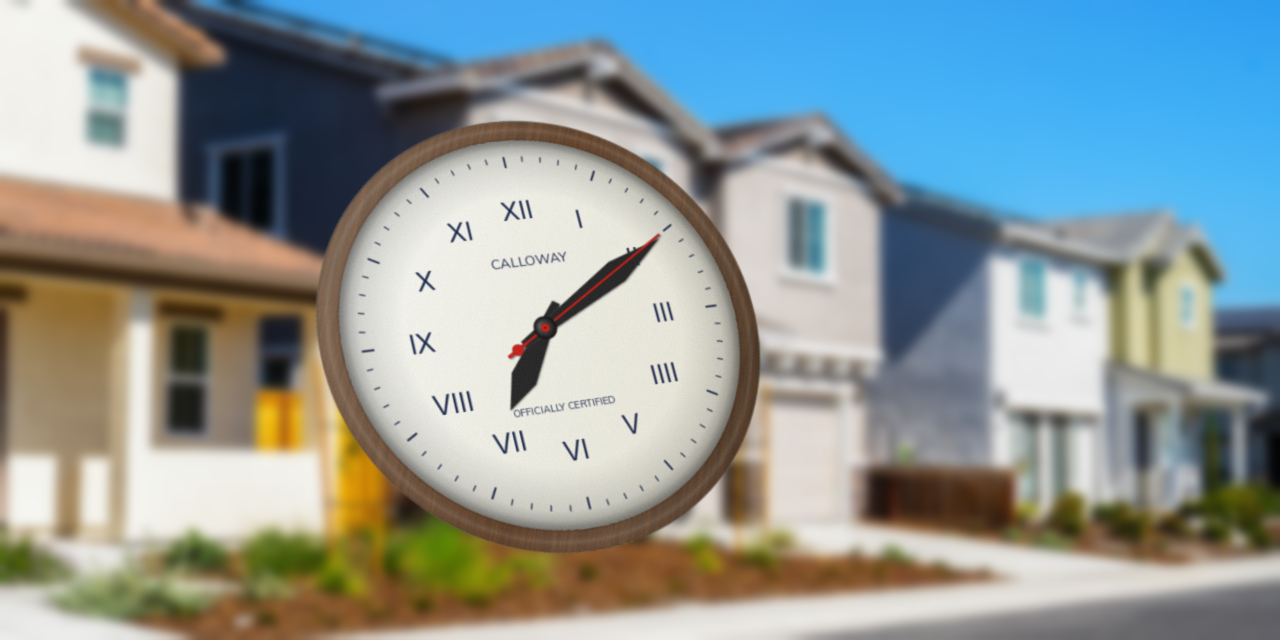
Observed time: 7:10:10
